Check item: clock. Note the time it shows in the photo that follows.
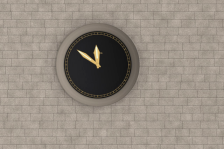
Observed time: 11:51
